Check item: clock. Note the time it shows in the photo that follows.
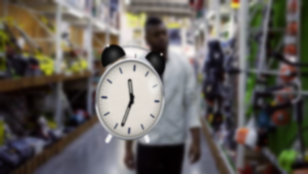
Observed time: 11:33
